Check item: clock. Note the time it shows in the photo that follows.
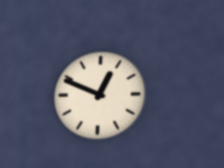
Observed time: 12:49
